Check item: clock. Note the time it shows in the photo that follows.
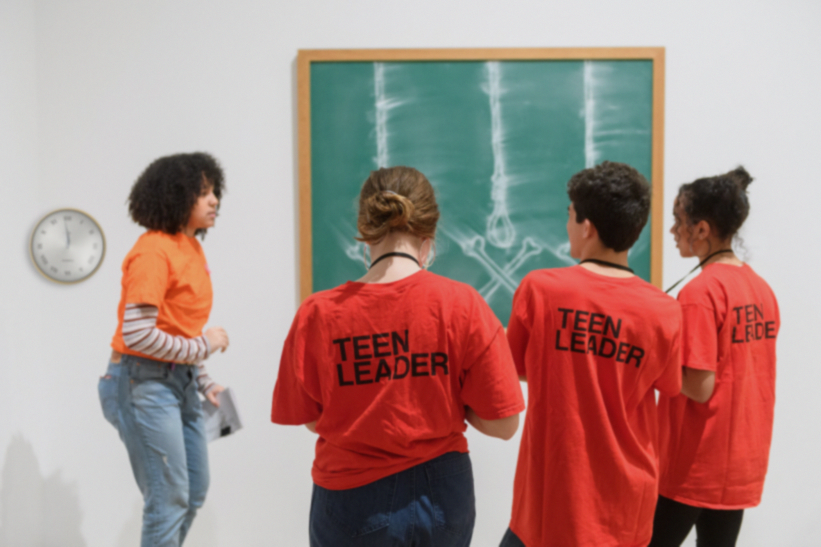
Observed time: 11:59
